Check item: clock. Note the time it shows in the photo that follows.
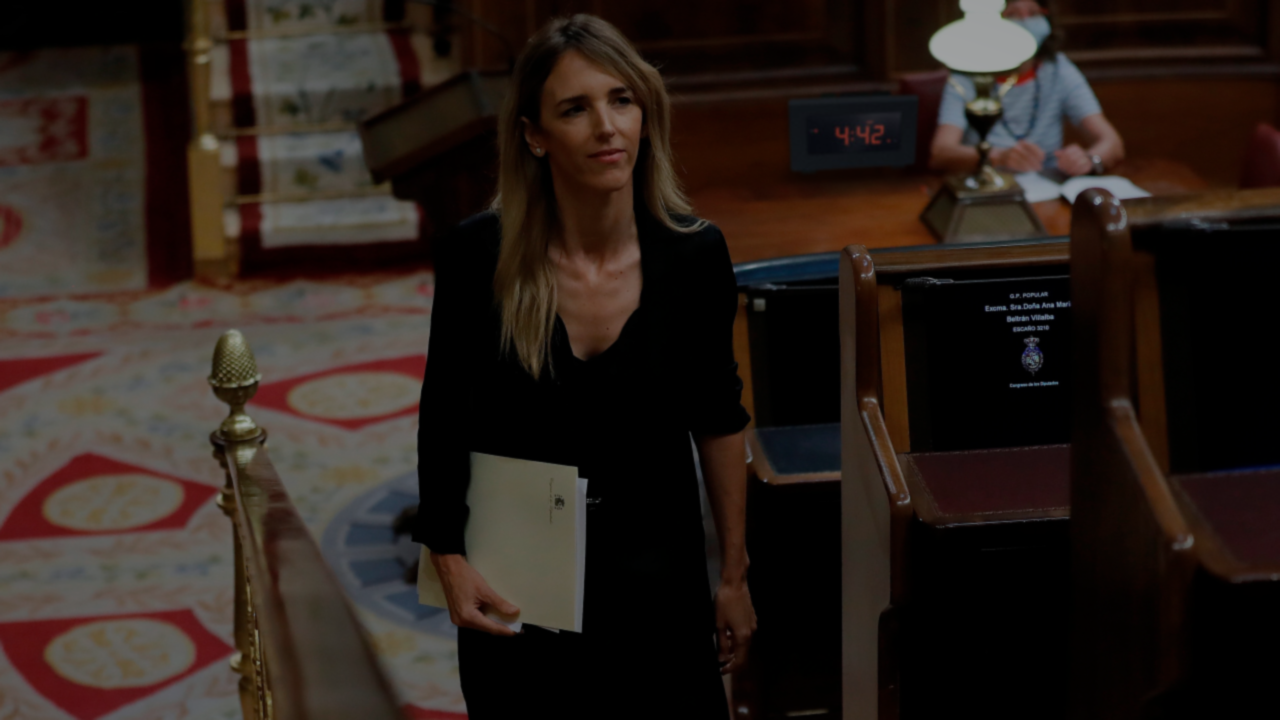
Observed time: 4:42
